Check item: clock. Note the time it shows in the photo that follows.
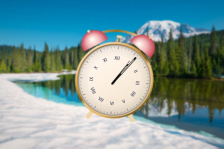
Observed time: 1:06
